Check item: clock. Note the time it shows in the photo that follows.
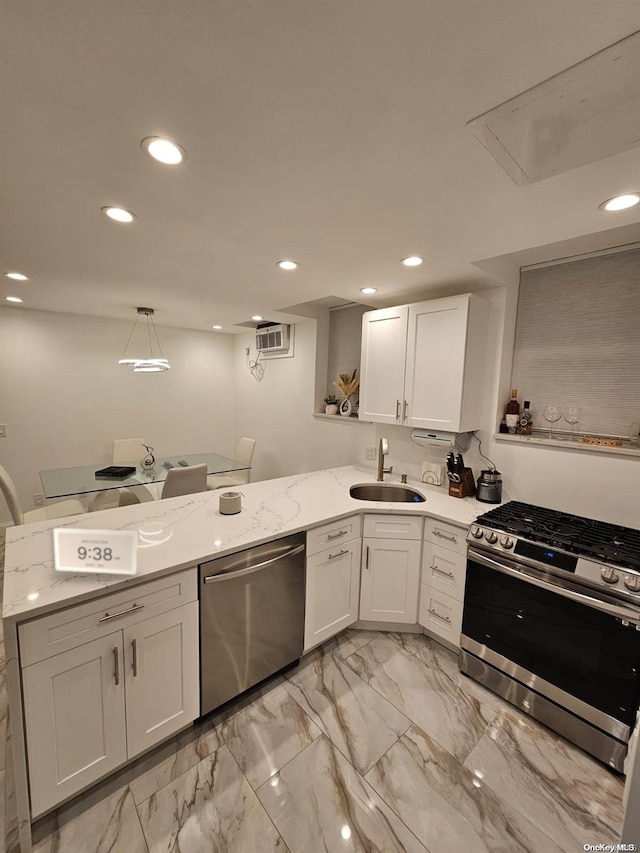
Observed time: 9:38
